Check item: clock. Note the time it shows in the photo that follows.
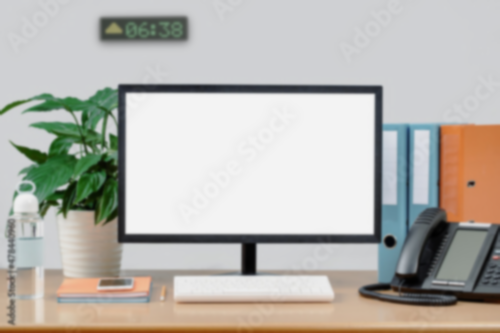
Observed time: 6:38
